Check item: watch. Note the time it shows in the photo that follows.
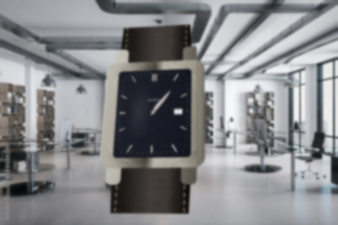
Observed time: 1:06
